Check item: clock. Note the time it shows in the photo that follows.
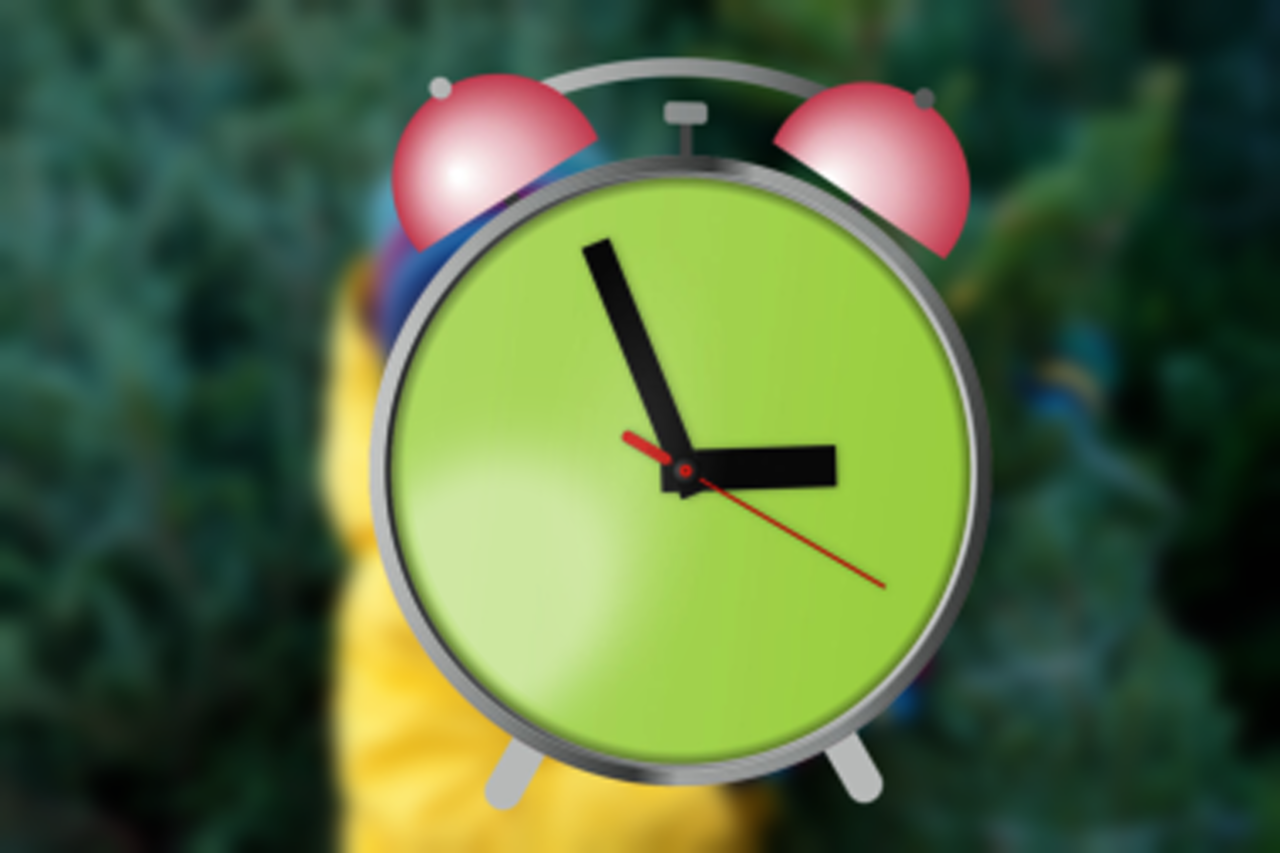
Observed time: 2:56:20
